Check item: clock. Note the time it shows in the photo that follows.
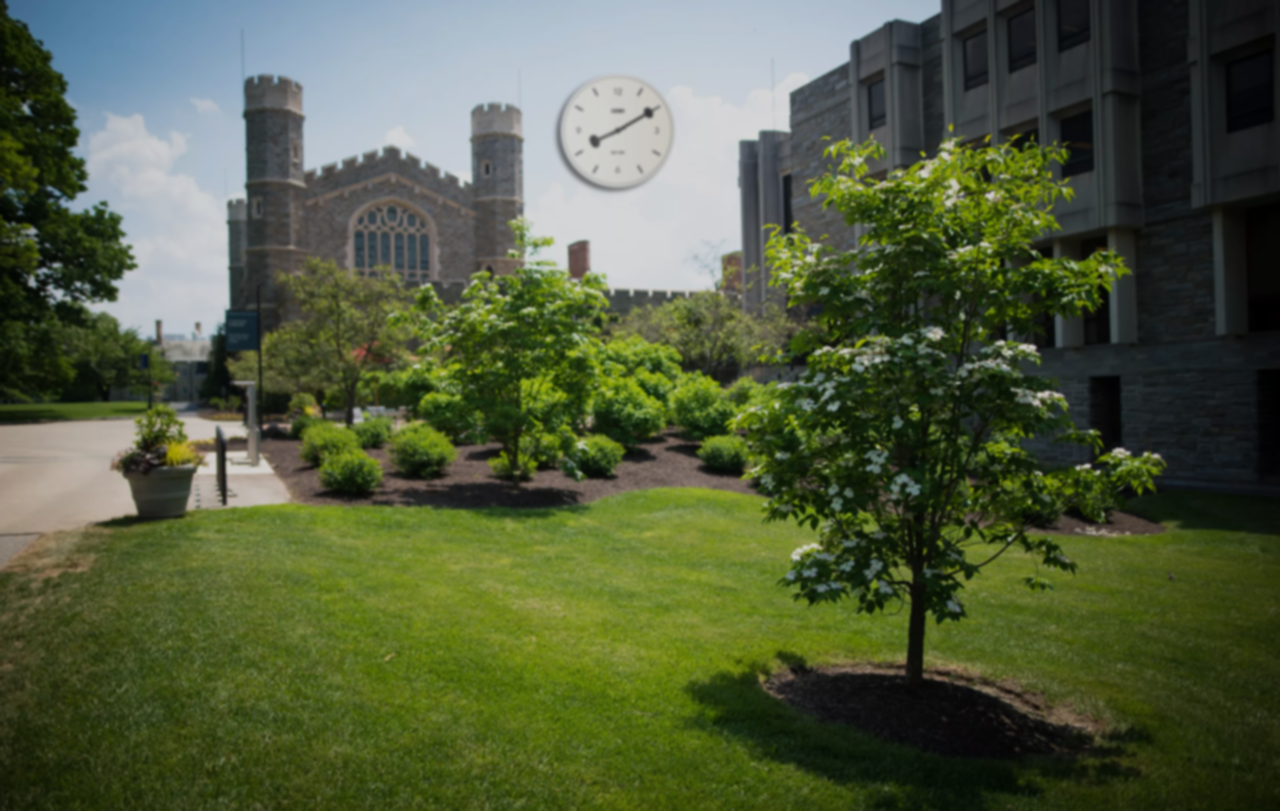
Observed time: 8:10
